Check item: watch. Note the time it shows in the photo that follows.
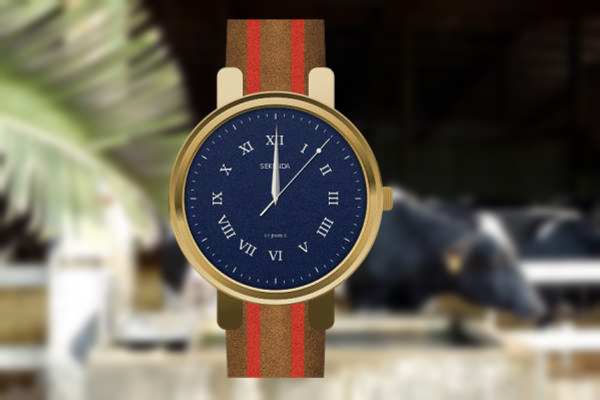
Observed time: 12:00:07
